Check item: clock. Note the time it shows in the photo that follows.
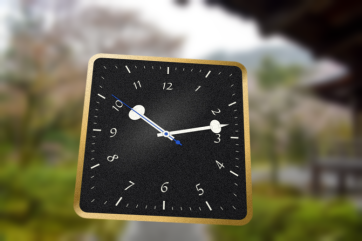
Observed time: 10:12:51
